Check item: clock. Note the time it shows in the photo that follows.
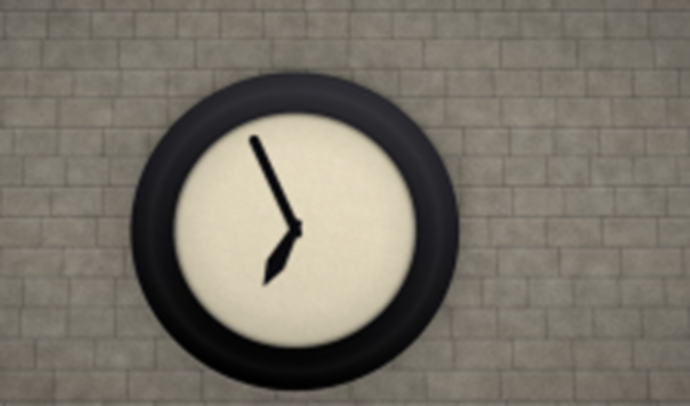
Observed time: 6:56
